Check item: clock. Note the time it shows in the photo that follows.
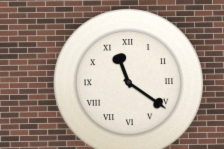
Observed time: 11:21
